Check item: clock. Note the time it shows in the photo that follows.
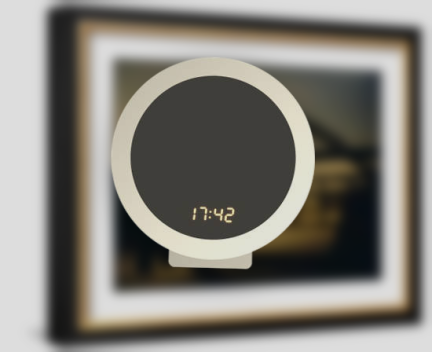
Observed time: 17:42
